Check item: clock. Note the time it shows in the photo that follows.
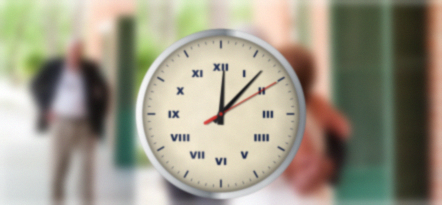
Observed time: 12:07:10
